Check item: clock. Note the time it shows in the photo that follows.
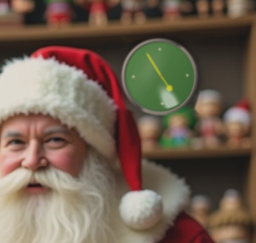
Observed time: 4:55
